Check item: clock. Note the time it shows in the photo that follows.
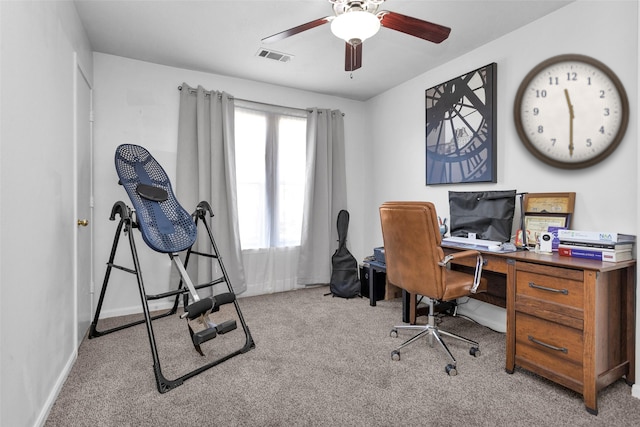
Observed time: 11:30
